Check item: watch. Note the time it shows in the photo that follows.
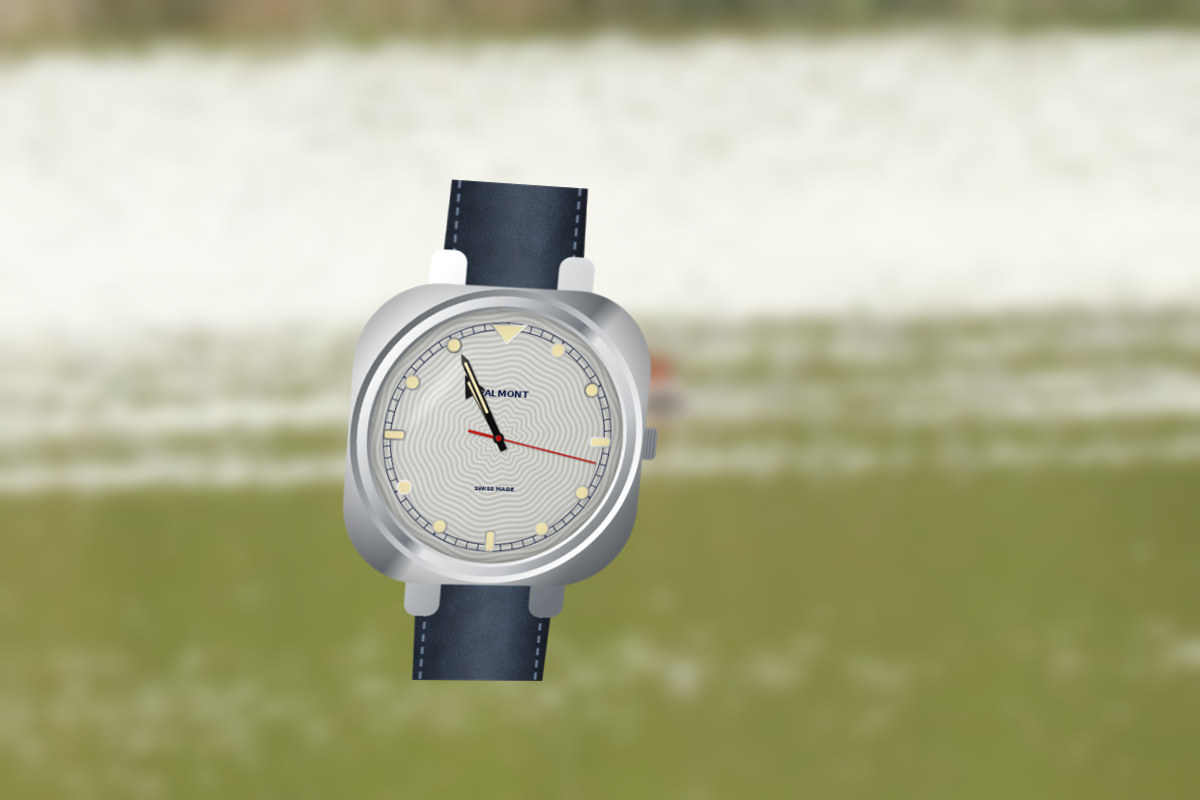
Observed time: 10:55:17
